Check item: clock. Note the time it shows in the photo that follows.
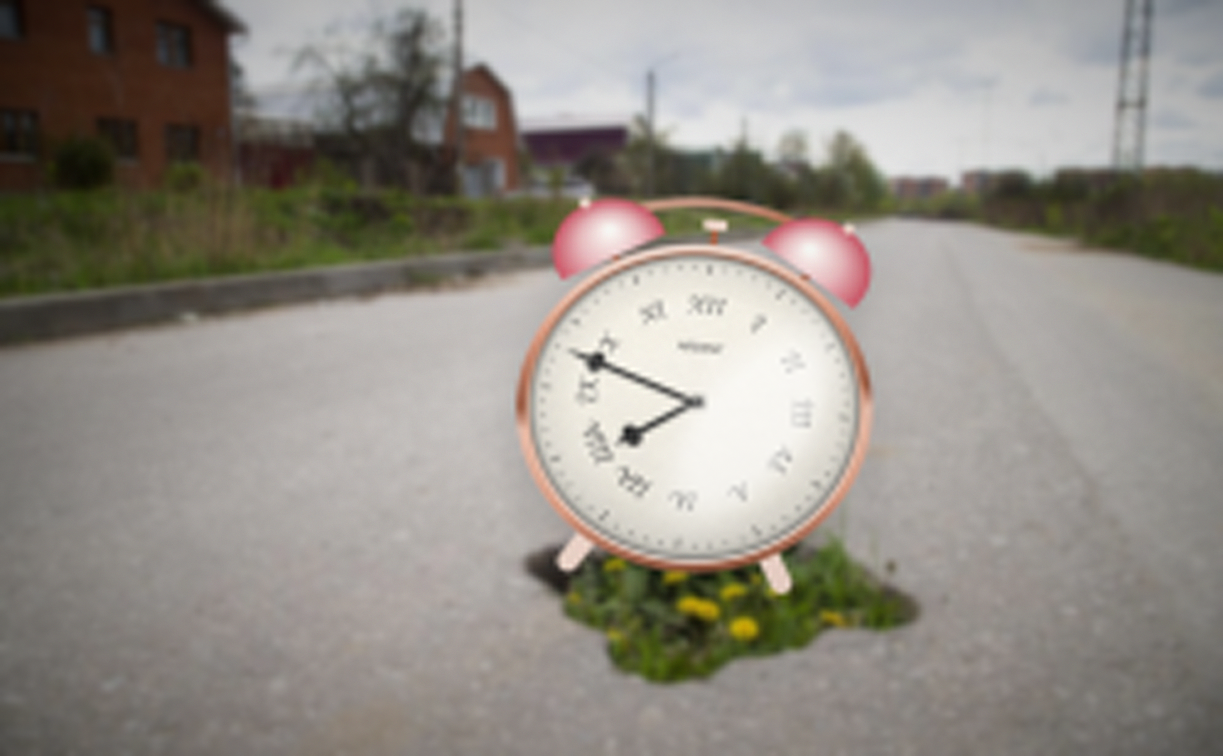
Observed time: 7:48
